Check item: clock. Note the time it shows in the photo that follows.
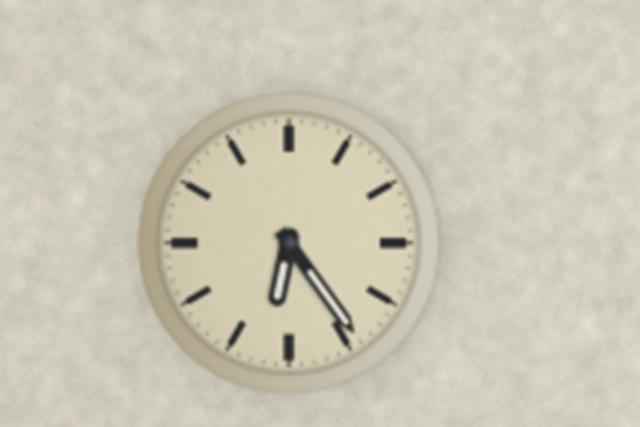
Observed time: 6:24
